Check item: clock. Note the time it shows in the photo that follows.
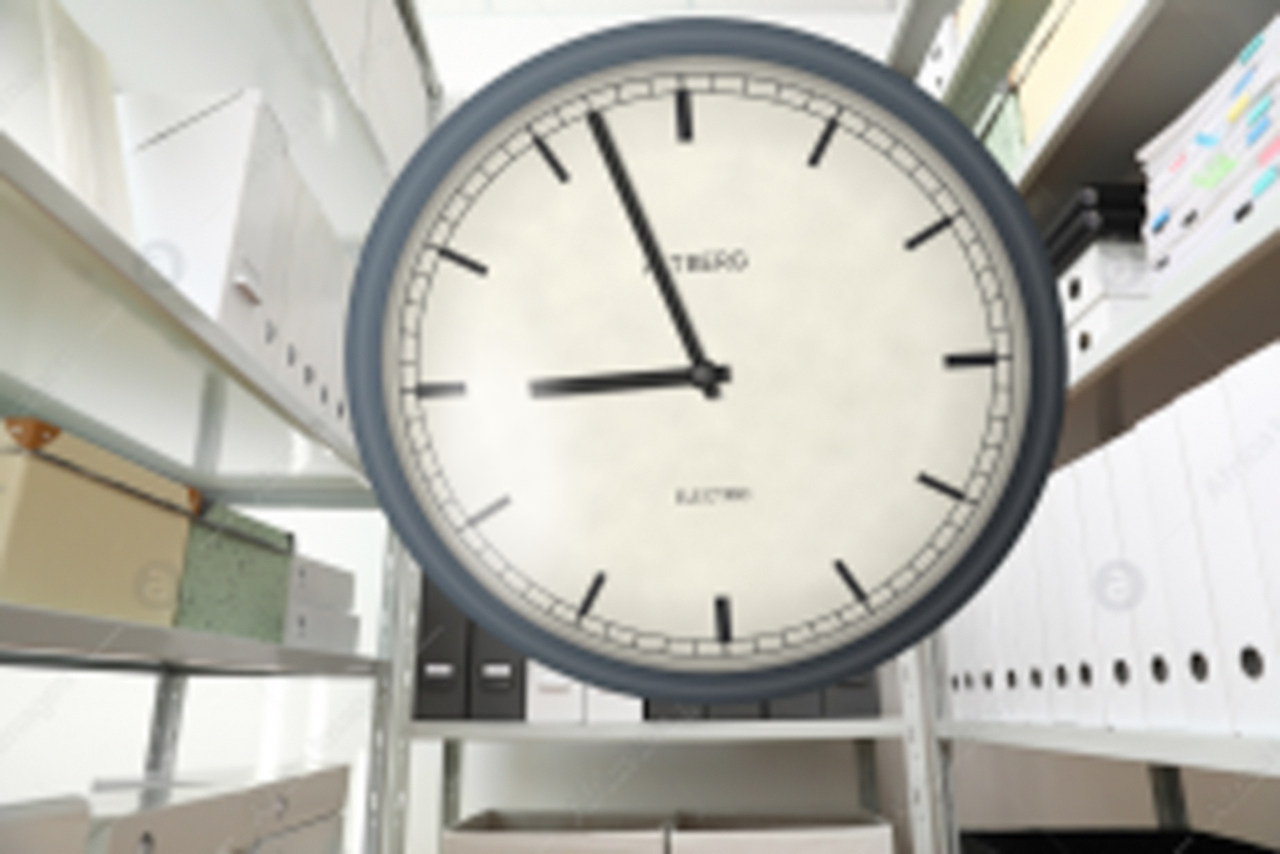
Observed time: 8:57
